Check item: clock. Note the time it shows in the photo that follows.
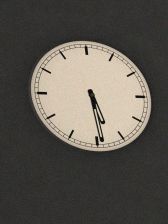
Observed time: 5:29
